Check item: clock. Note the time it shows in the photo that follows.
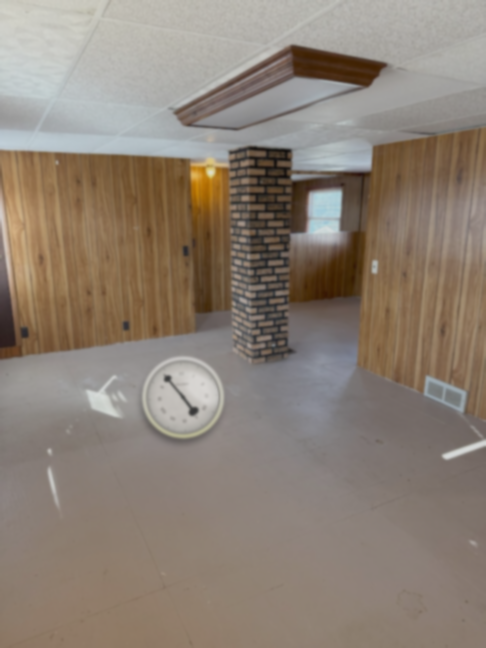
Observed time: 4:54
